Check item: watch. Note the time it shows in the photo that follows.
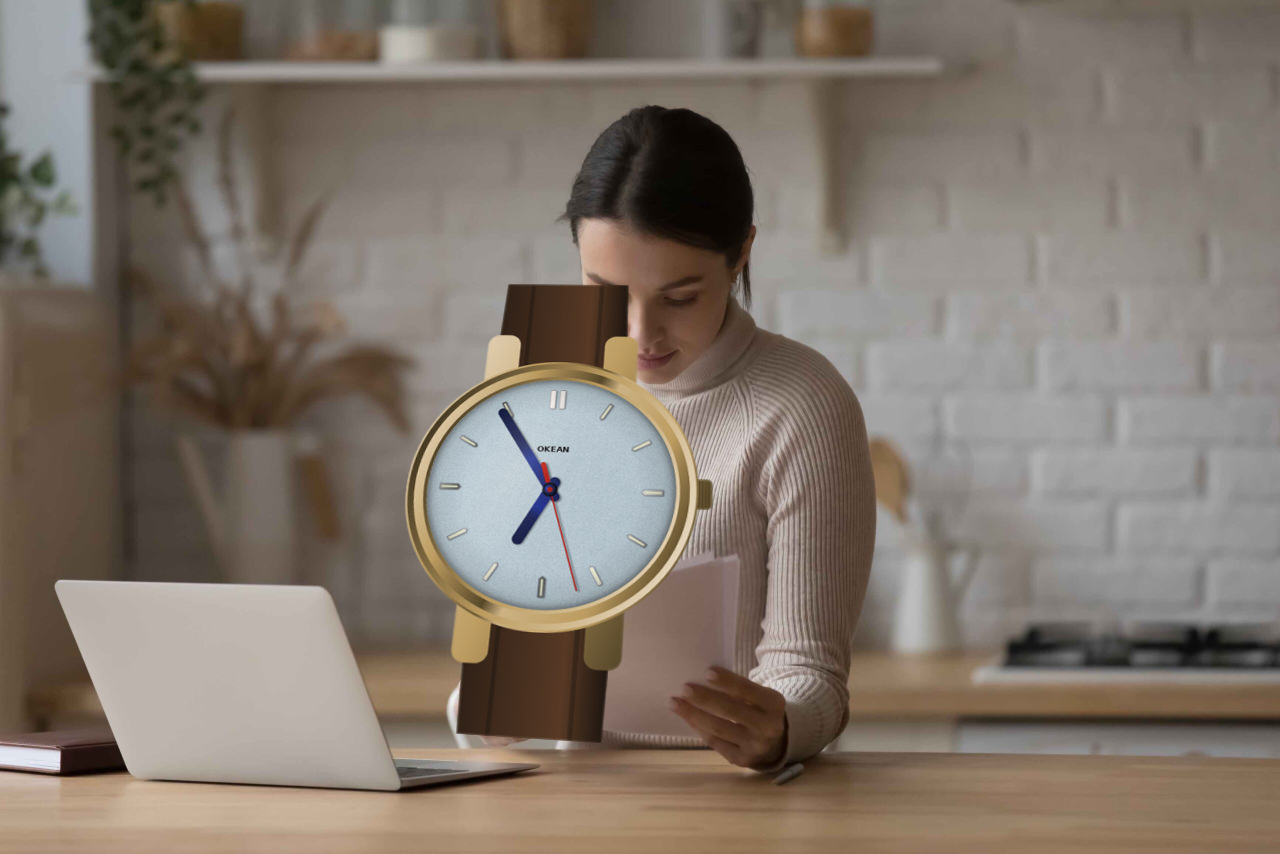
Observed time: 6:54:27
